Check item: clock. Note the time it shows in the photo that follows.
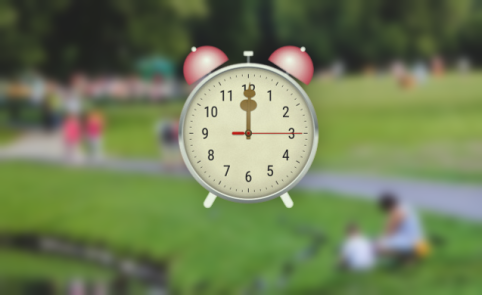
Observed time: 12:00:15
